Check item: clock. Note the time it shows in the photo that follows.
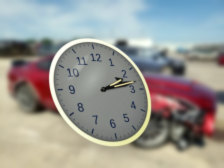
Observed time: 2:13
